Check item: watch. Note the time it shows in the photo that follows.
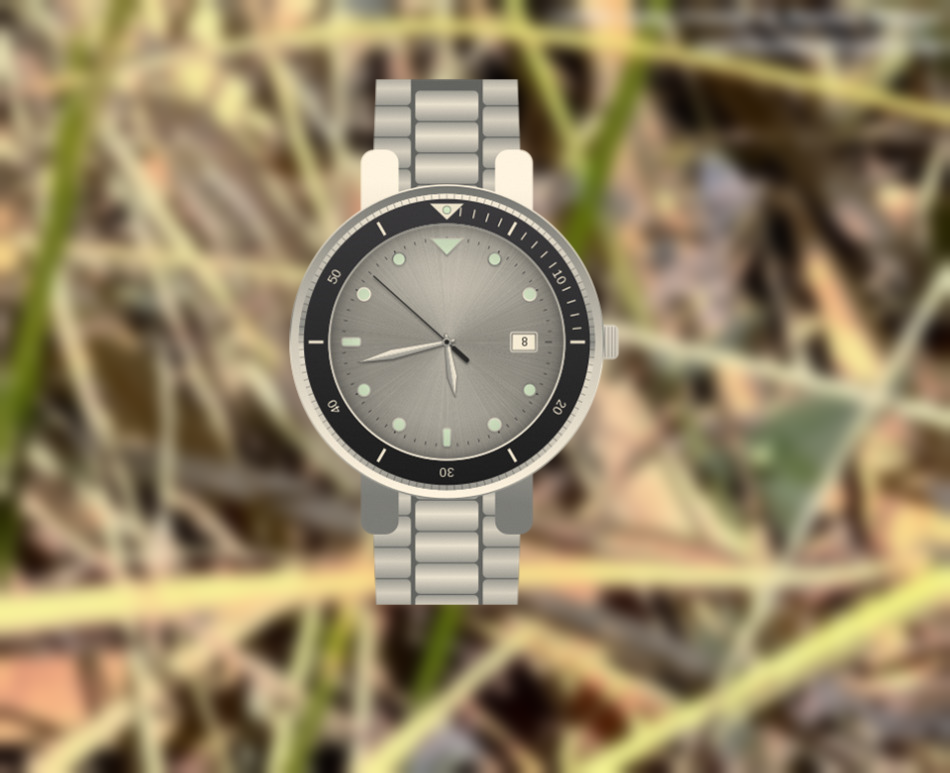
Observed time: 5:42:52
